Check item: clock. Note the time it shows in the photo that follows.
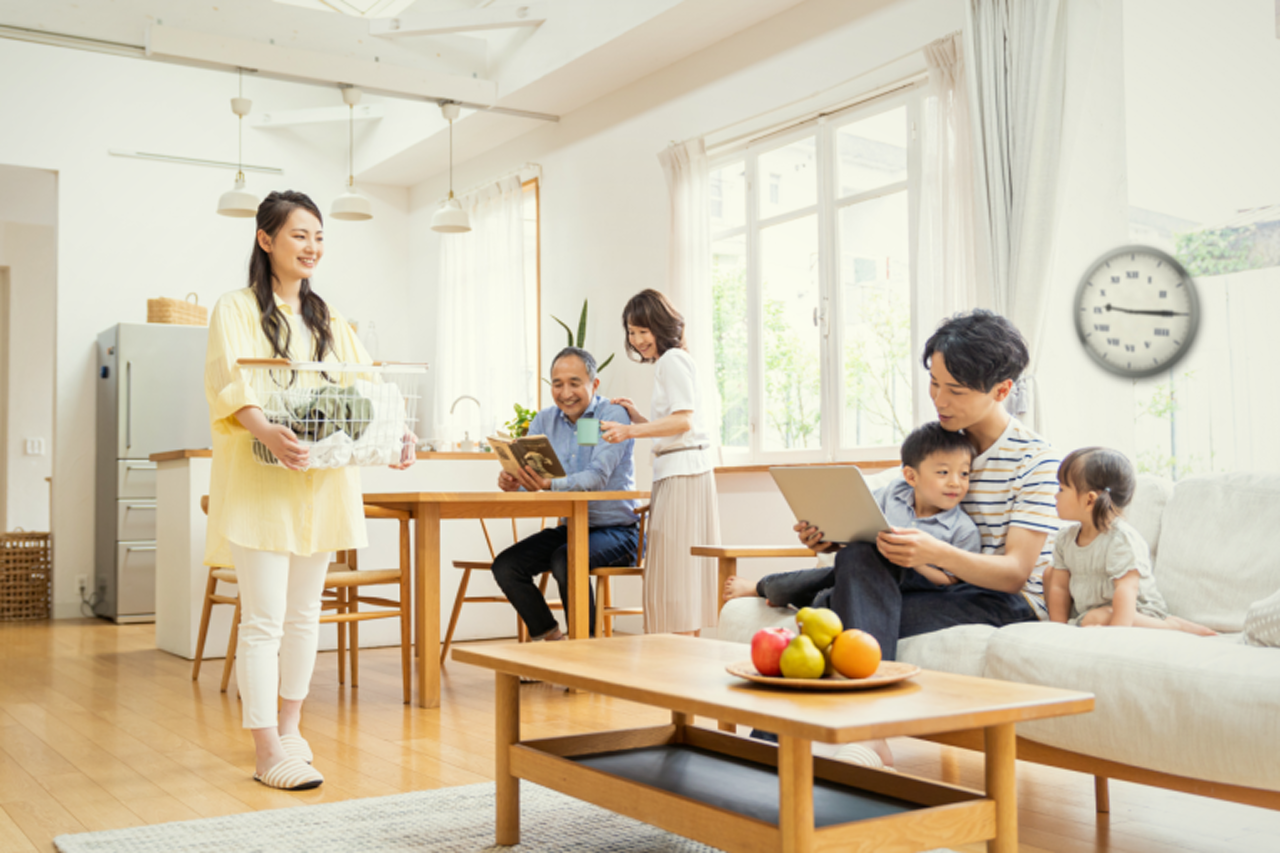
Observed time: 9:15
